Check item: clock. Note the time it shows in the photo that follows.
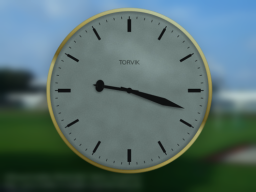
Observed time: 9:18
